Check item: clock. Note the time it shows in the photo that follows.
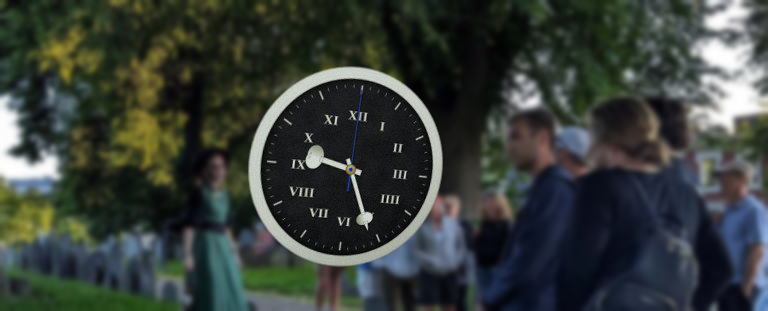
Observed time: 9:26:00
